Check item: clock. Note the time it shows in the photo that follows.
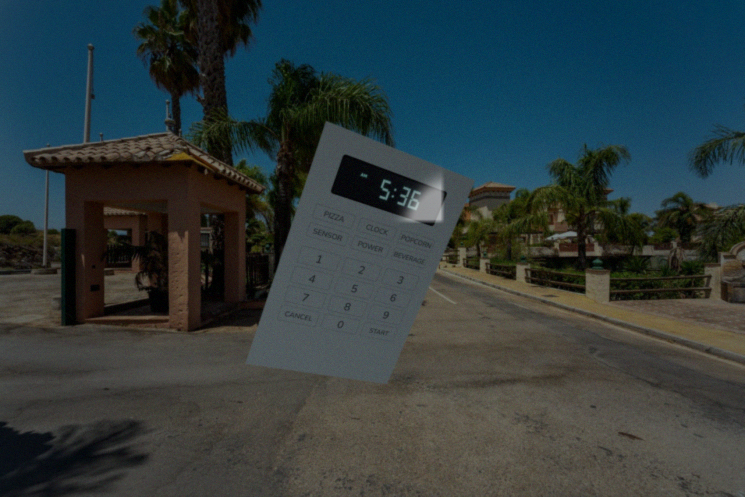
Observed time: 5:36
